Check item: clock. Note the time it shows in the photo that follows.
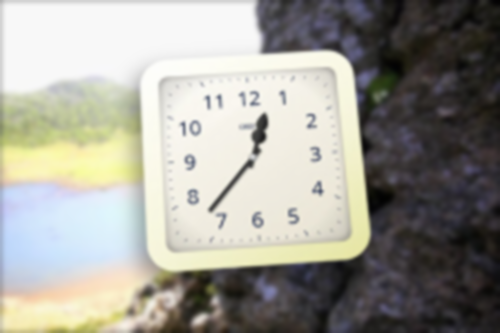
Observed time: 12:37
